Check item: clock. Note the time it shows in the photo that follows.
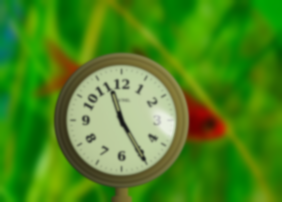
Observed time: 11:25
